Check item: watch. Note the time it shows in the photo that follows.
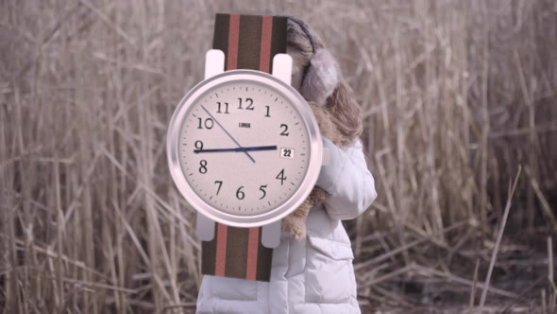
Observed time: 2:43:52
